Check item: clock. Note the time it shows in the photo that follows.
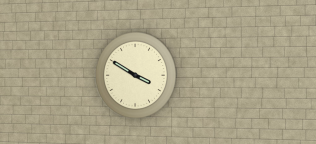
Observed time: 3:50
